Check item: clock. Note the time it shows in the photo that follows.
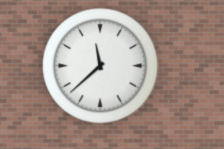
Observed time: 11:38
